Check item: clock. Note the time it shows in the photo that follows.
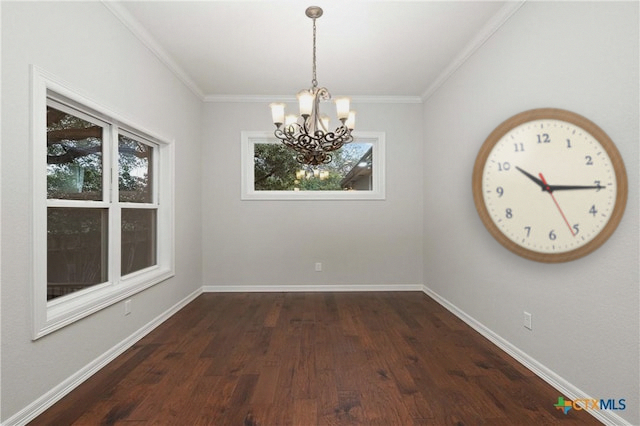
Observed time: 10:15:26
